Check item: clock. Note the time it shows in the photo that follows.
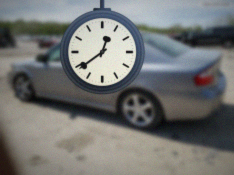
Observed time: 12:39
